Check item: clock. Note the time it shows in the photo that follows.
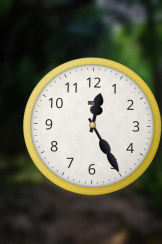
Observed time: 12:25
